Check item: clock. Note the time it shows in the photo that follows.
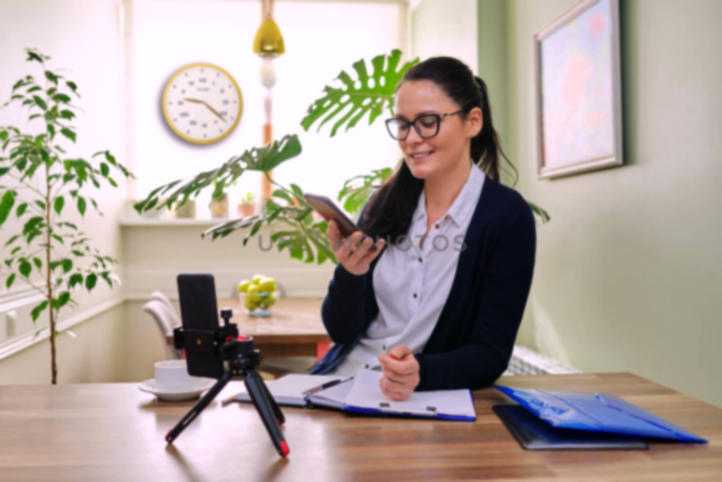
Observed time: 9:22
